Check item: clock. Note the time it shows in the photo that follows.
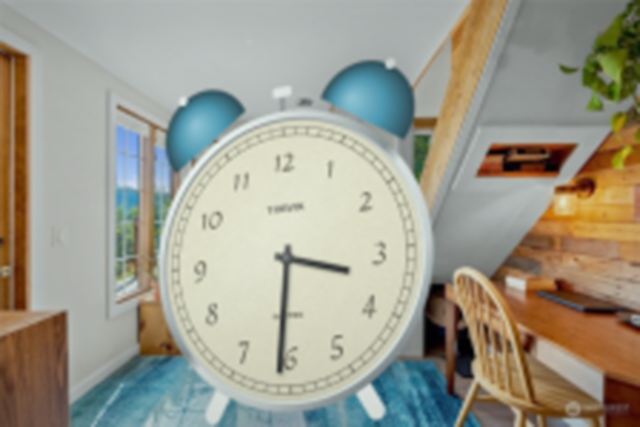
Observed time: 3:31
